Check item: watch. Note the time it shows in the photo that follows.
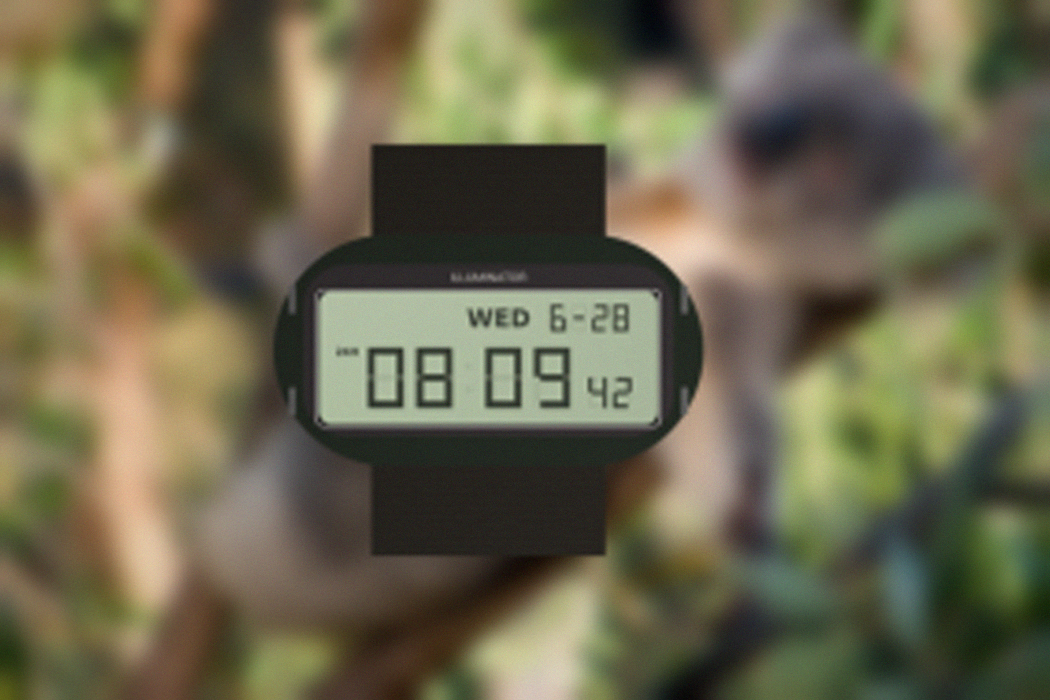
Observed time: 8:09:42
